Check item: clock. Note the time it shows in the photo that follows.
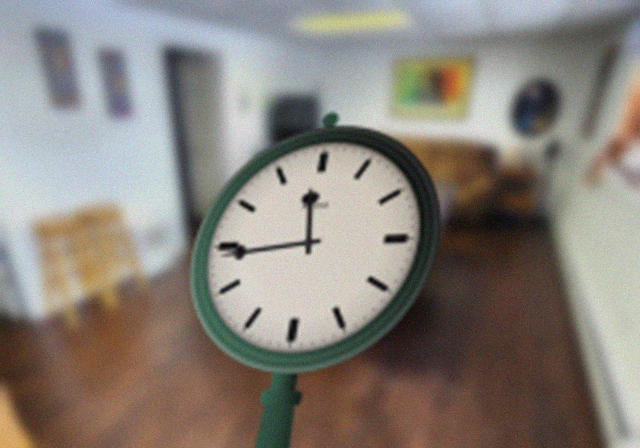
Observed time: 11:44
